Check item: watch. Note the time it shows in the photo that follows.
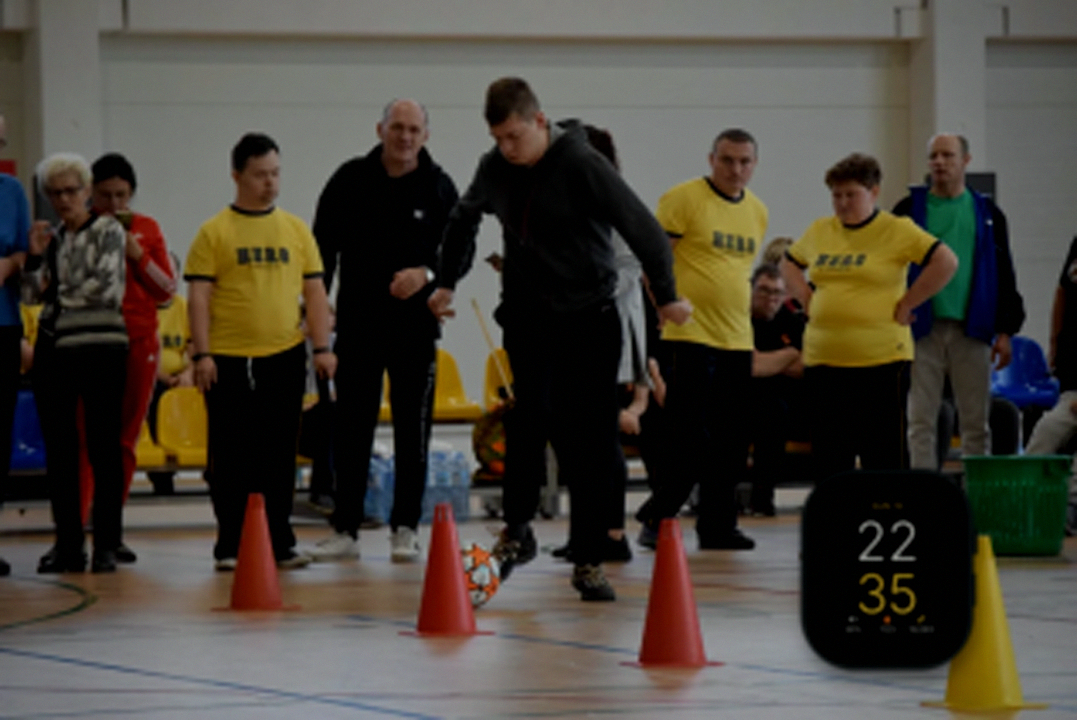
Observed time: 22:35
